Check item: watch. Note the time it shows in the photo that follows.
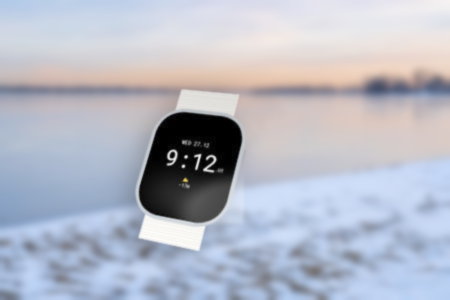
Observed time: 9:12
